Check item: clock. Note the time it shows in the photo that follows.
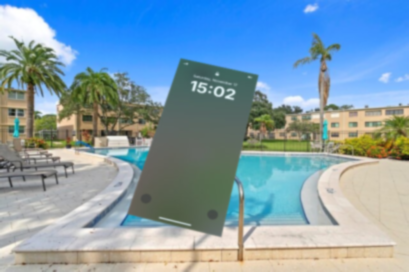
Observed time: 15:02
